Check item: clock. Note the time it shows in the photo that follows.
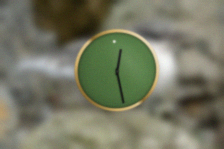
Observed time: 12:29
